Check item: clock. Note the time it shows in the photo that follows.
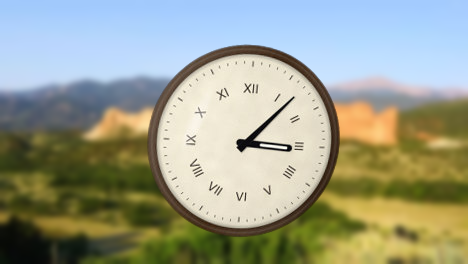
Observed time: 3:07
